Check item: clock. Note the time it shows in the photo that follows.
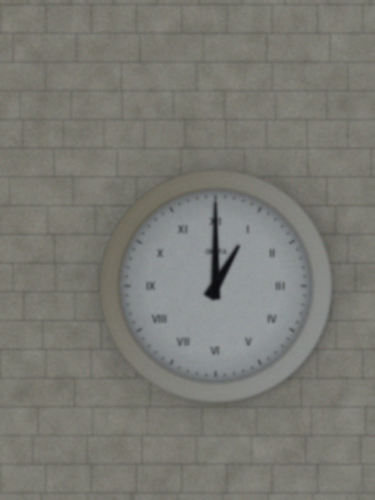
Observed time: 1:00
